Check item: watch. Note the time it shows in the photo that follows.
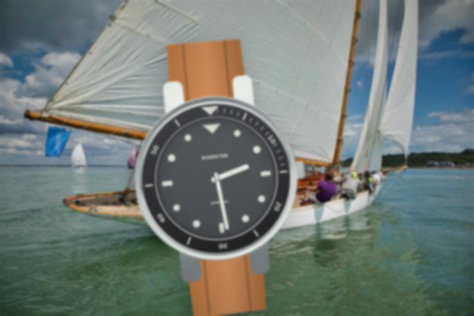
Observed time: 2:29
